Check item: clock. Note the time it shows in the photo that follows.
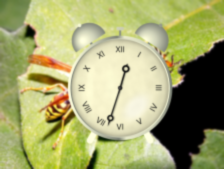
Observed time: 12:33
